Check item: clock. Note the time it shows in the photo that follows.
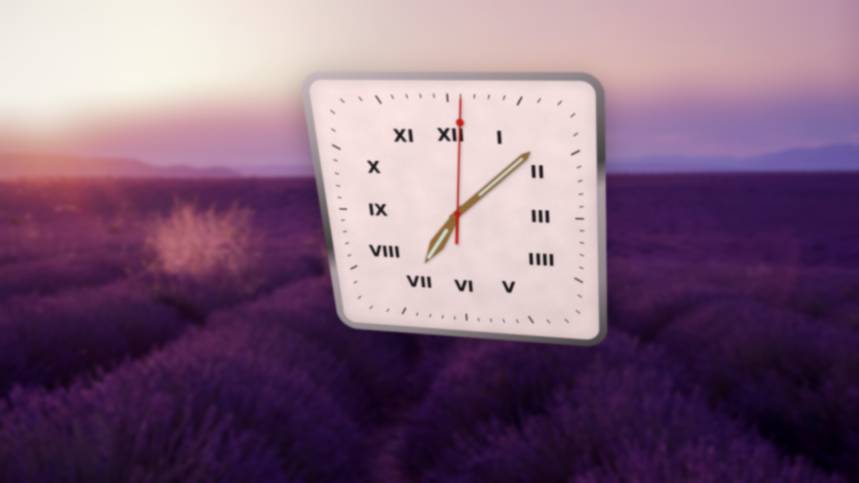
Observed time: 7:08:01
